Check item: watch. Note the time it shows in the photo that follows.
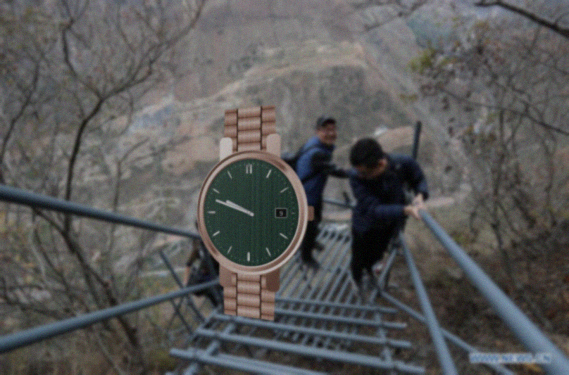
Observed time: 9:48
